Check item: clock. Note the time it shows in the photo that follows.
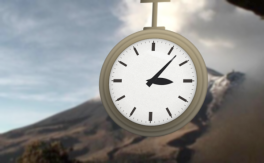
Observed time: 3:07
